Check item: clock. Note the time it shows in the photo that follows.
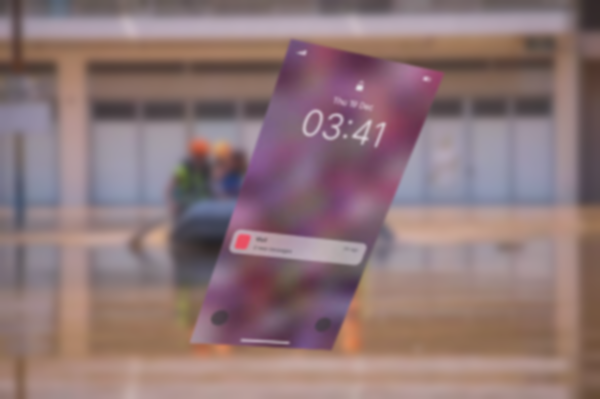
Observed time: 3:41
